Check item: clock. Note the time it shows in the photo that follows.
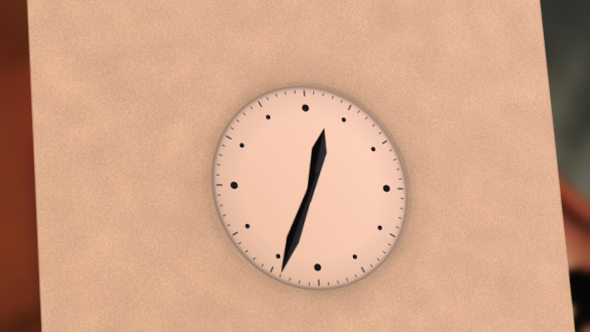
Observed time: 12:34
